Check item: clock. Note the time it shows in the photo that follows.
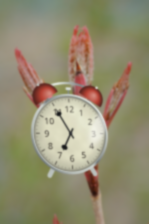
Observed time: 6:55
